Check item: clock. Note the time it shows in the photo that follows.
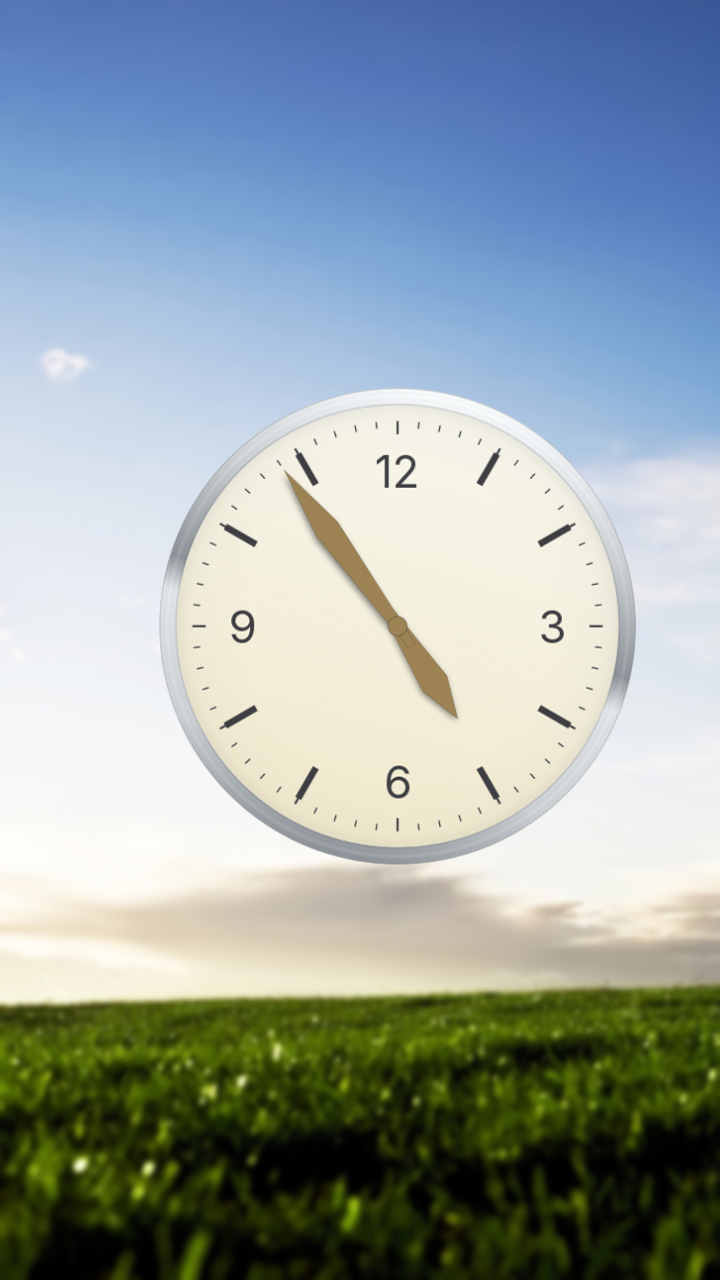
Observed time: 4:54
